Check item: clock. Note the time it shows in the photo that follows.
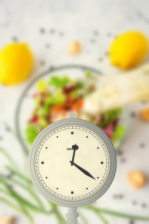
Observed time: 12:21
